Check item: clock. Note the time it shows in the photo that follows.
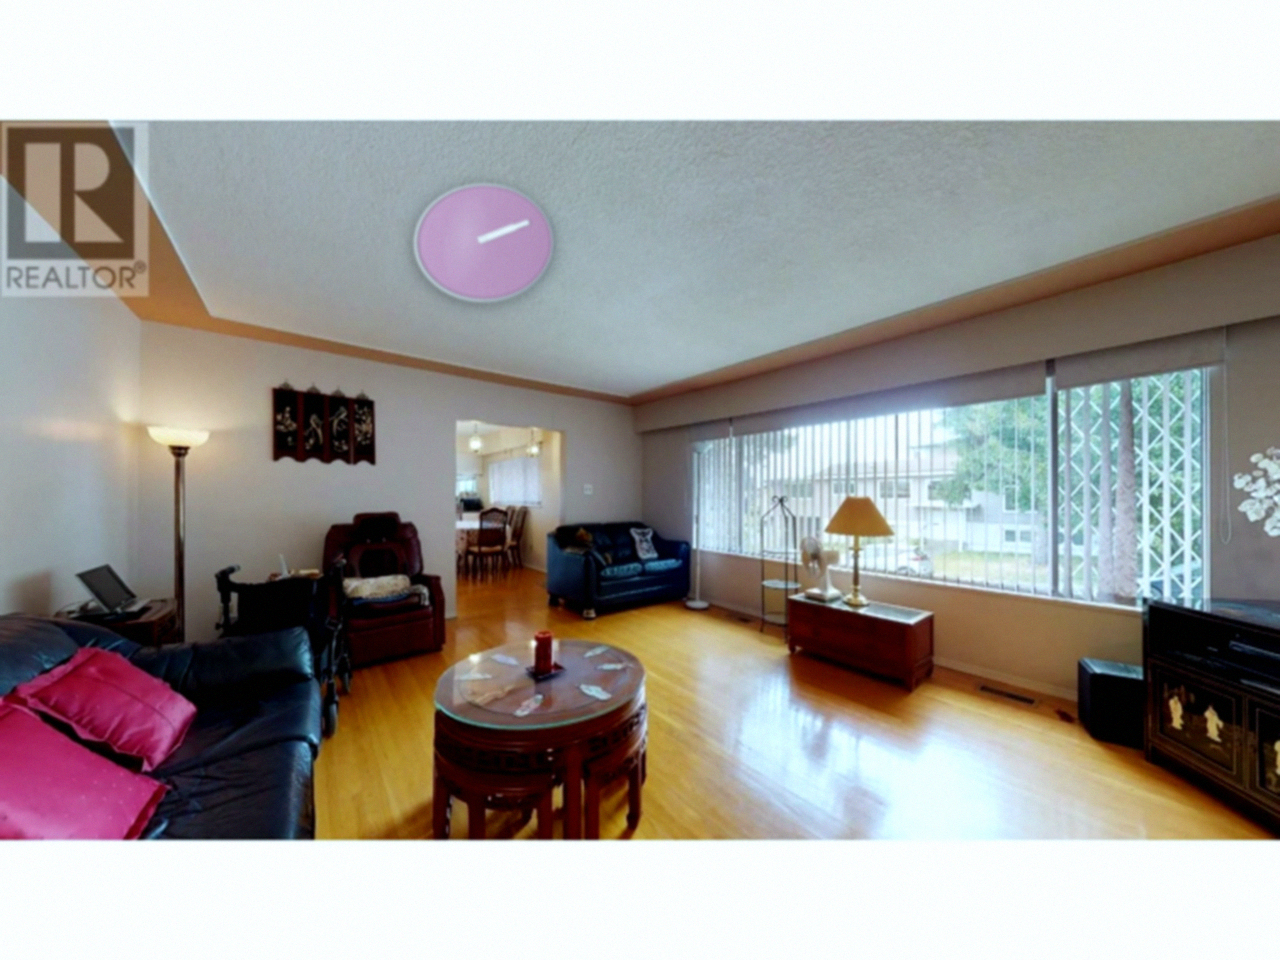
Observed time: 2:11
